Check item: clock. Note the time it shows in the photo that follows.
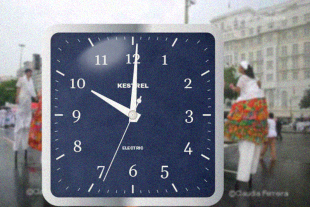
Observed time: 10:00:34
